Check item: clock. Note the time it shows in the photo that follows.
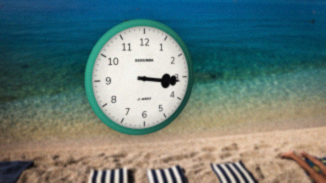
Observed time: 3:16
